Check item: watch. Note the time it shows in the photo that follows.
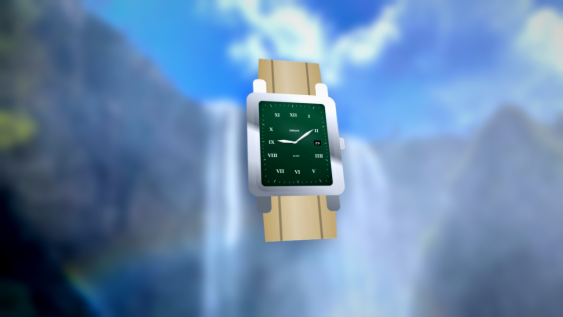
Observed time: 9:09
